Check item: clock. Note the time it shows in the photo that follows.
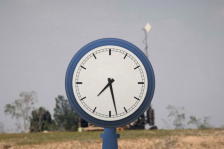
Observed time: 7:28
